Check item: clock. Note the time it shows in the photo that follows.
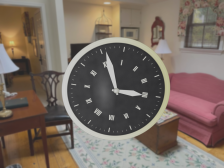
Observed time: 4:01
